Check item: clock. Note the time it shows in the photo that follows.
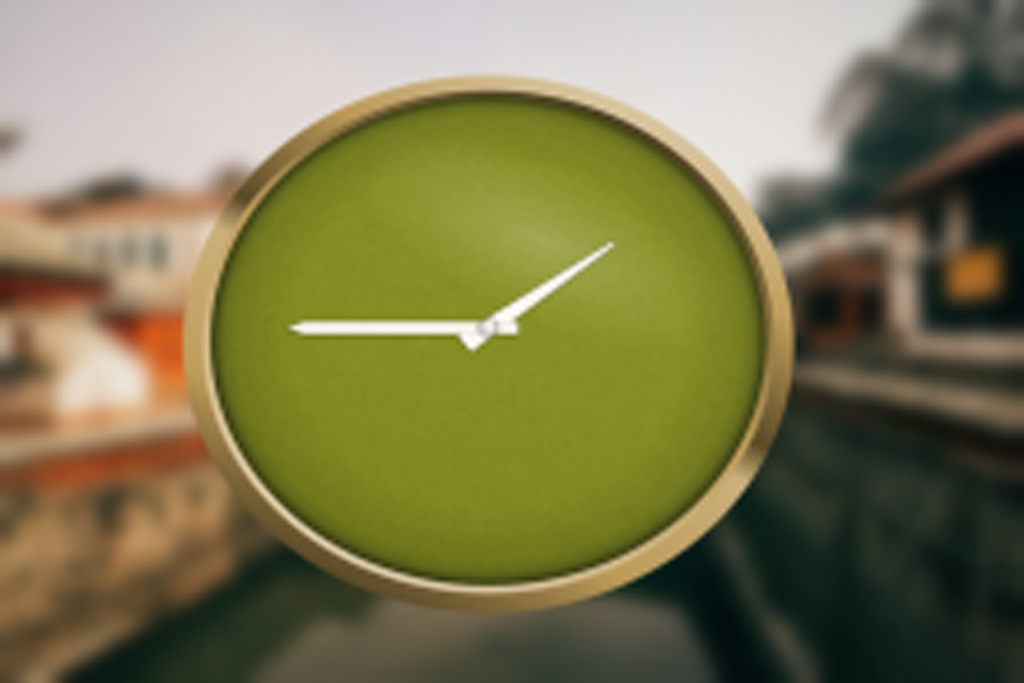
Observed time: 1:45
